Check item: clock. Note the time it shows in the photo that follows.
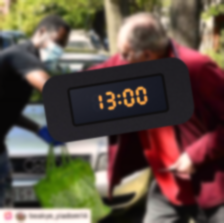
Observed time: 13:00
